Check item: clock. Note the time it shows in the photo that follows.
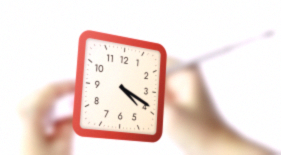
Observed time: 4:19
